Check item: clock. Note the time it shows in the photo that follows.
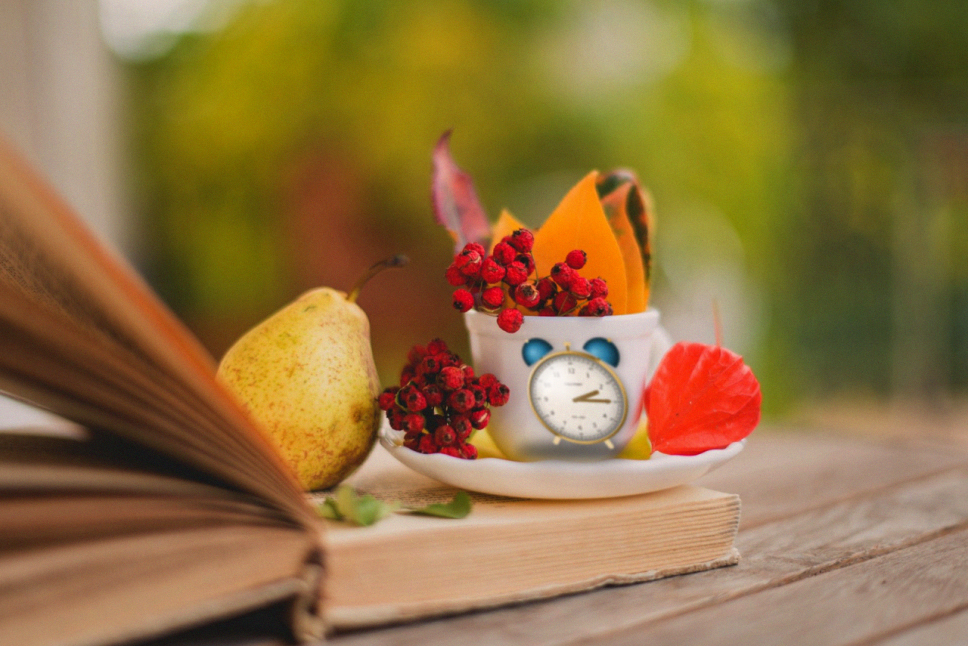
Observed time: 2:15
